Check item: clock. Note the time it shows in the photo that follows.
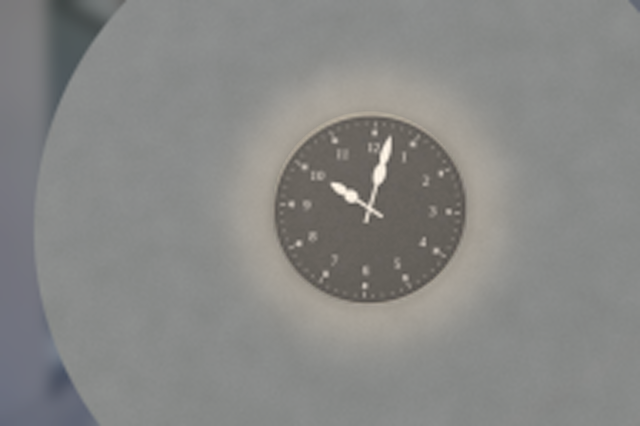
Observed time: 10:02
